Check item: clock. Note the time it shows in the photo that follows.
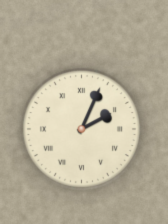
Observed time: 2:04
